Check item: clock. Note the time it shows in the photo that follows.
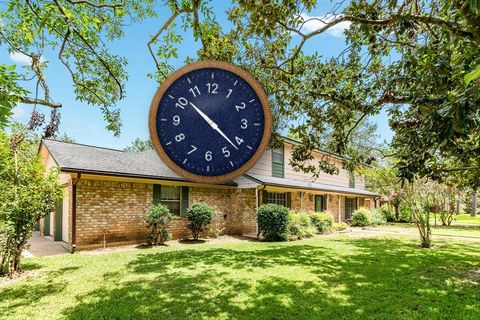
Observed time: 10:22
